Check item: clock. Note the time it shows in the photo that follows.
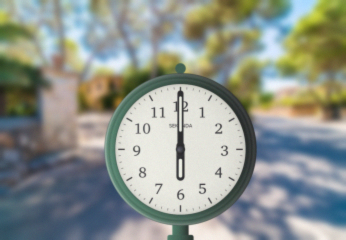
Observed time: 6:00
